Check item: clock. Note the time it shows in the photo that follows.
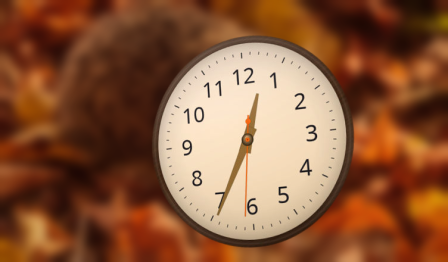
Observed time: 12:34:31
